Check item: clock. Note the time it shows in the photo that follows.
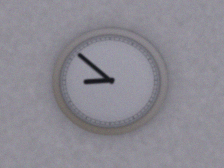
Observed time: 8:52
